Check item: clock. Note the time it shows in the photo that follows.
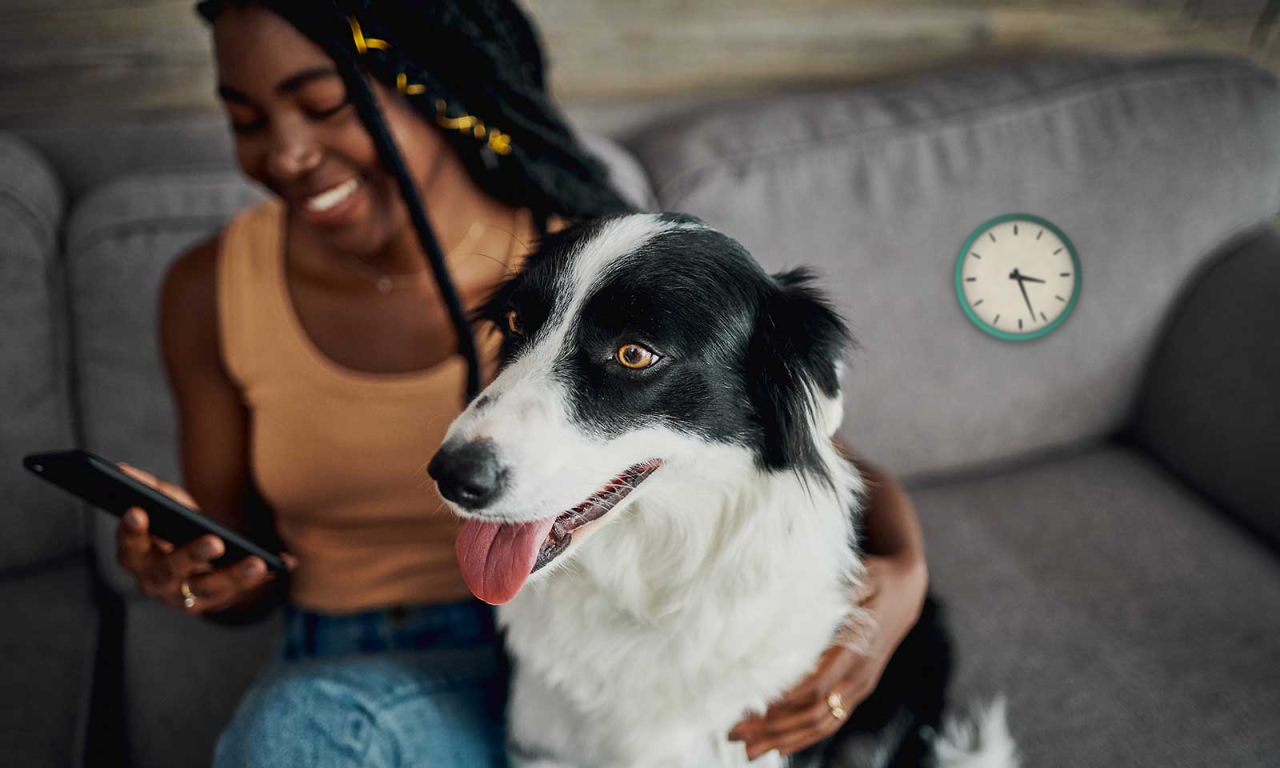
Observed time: 3:27
